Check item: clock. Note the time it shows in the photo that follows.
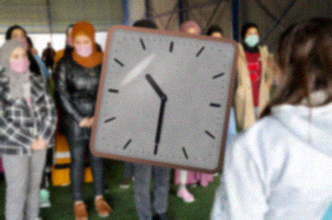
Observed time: 10:30
